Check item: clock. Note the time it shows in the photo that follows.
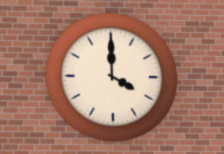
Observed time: 4:00
